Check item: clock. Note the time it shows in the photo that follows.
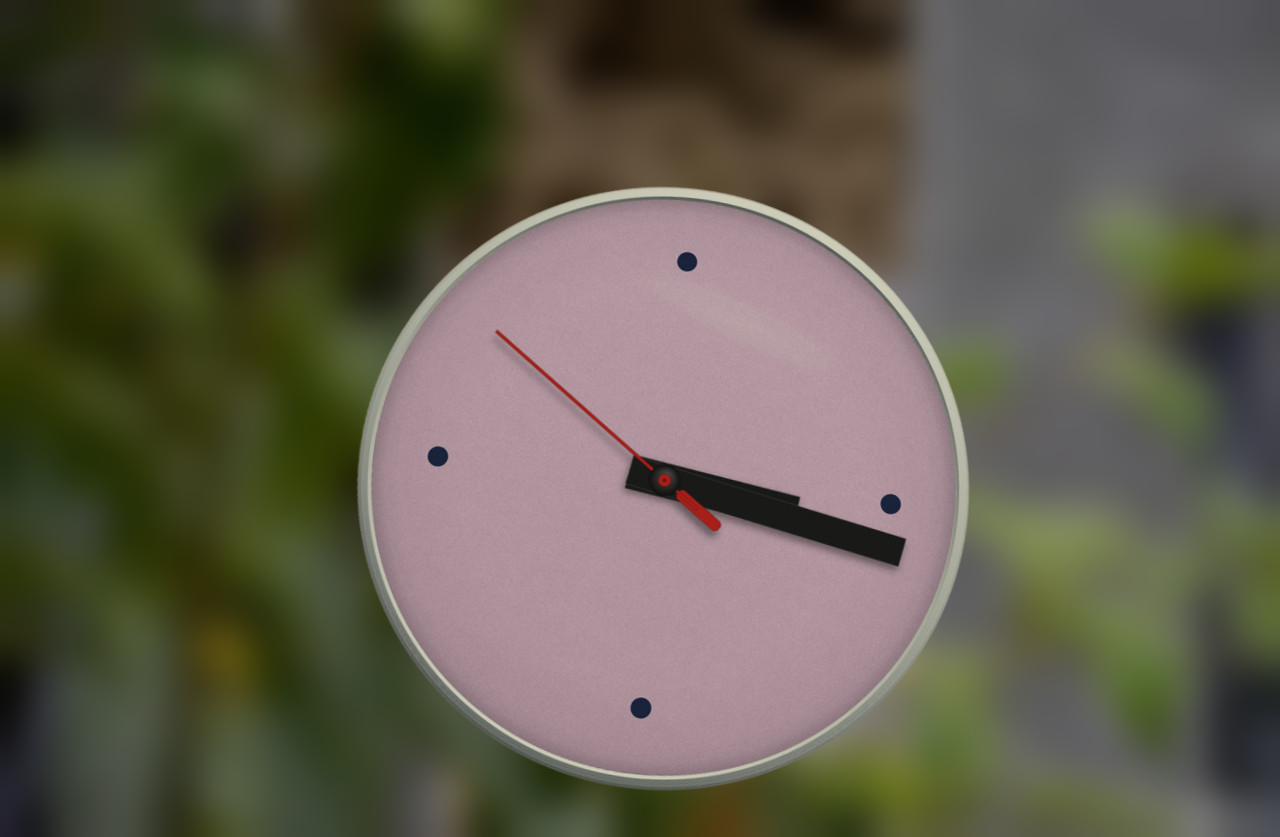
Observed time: 3:16:51
